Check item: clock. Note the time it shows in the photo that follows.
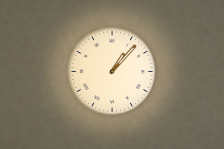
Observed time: 1:07
